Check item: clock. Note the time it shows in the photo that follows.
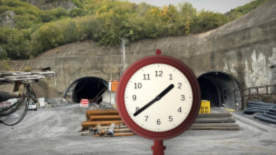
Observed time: 1:39
